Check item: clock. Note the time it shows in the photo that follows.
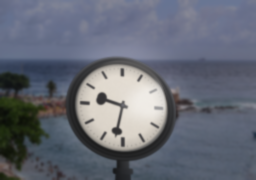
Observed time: 9:32
